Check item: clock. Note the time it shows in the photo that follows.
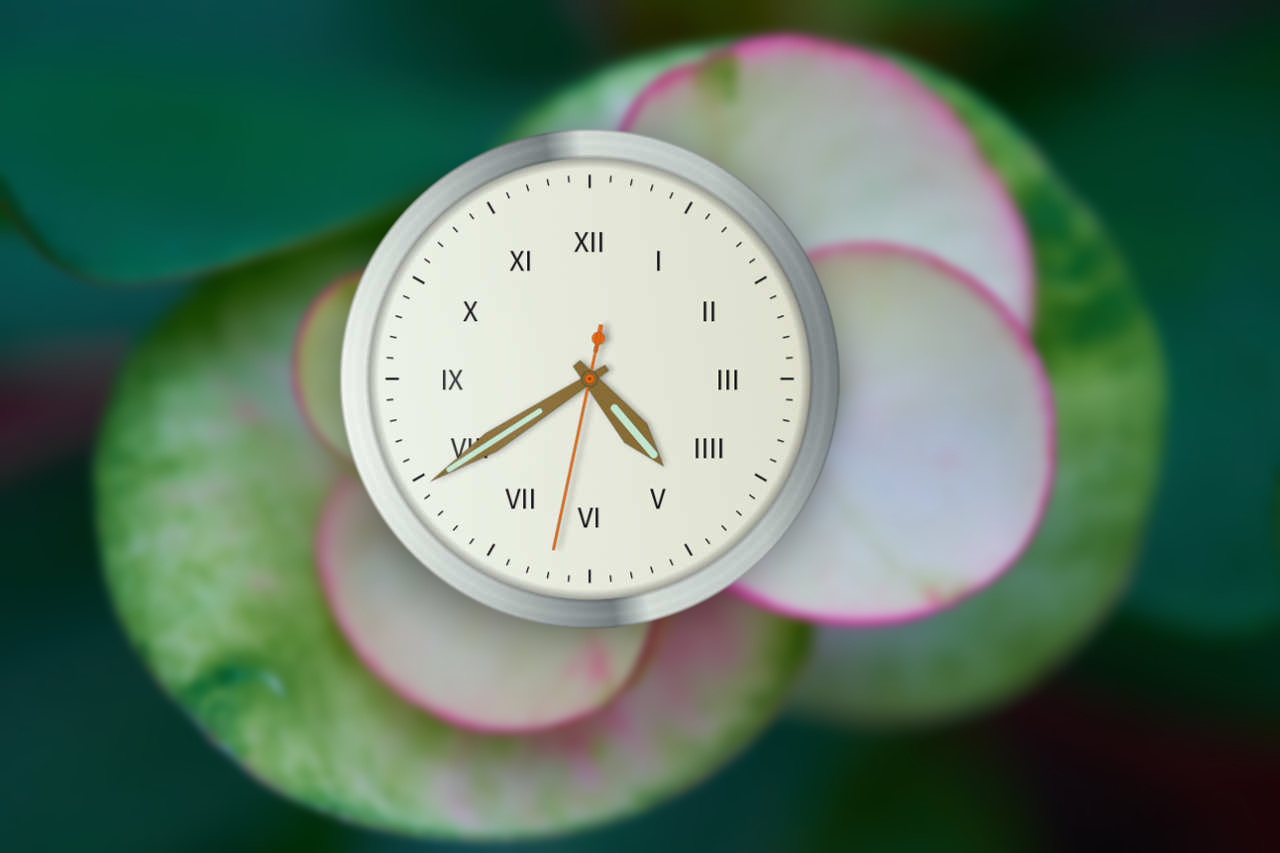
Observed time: 4:39:32
